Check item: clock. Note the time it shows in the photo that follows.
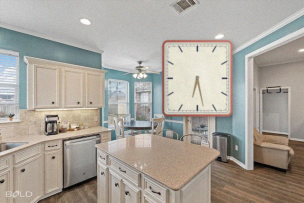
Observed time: 6:28
